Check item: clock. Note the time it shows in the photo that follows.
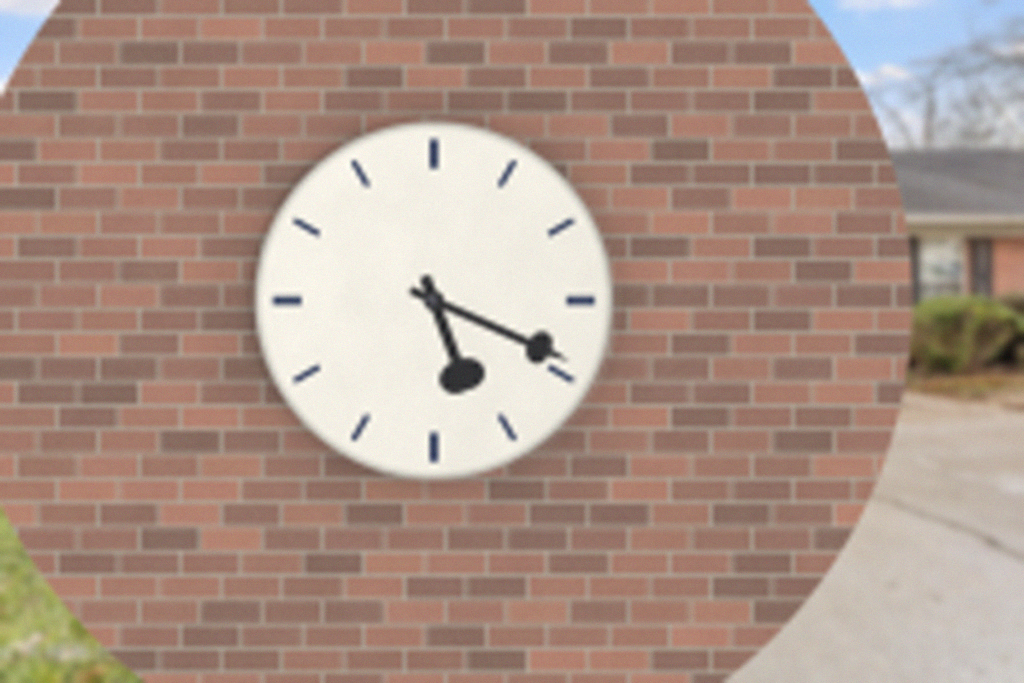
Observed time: 5:19
